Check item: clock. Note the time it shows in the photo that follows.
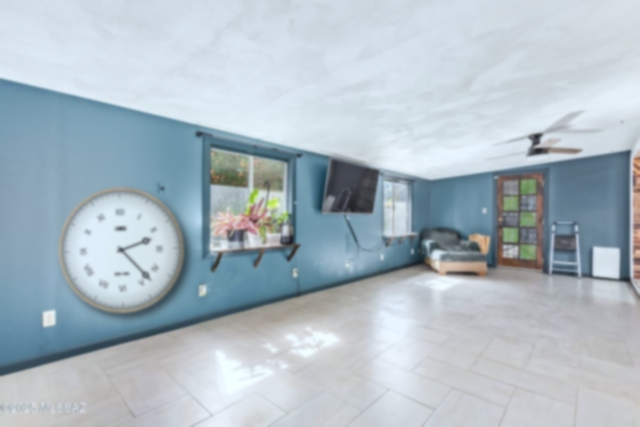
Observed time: 2:23
